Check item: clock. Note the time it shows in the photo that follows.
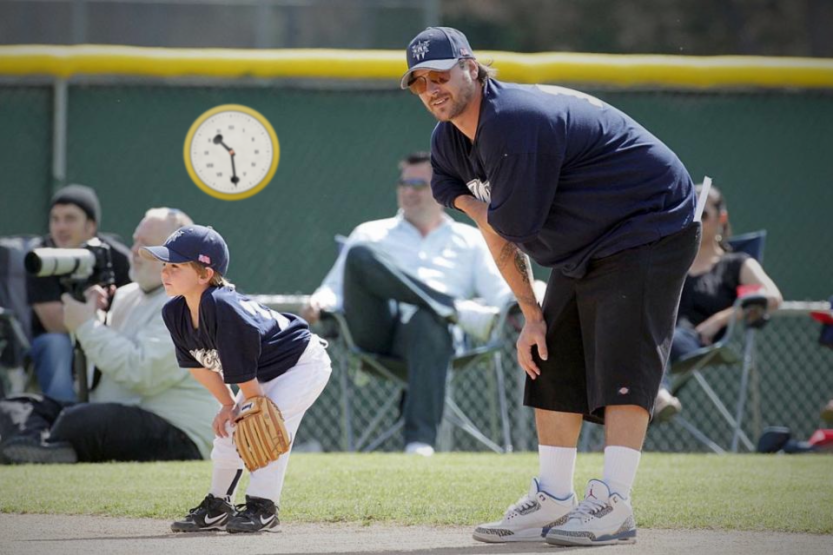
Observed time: 10:29
